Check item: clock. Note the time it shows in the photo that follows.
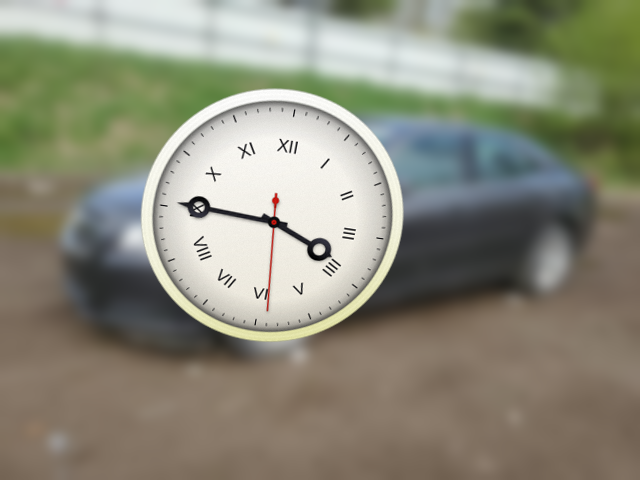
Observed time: 3:45:29
